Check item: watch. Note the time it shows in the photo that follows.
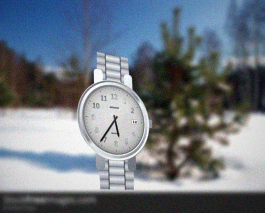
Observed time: 5:36
